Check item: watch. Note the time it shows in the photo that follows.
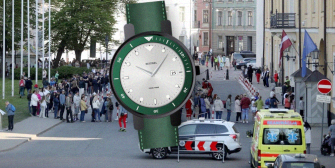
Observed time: 10:07
